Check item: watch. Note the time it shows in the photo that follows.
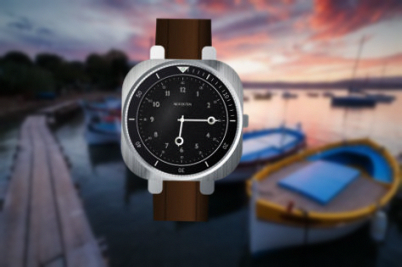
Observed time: 6:15
